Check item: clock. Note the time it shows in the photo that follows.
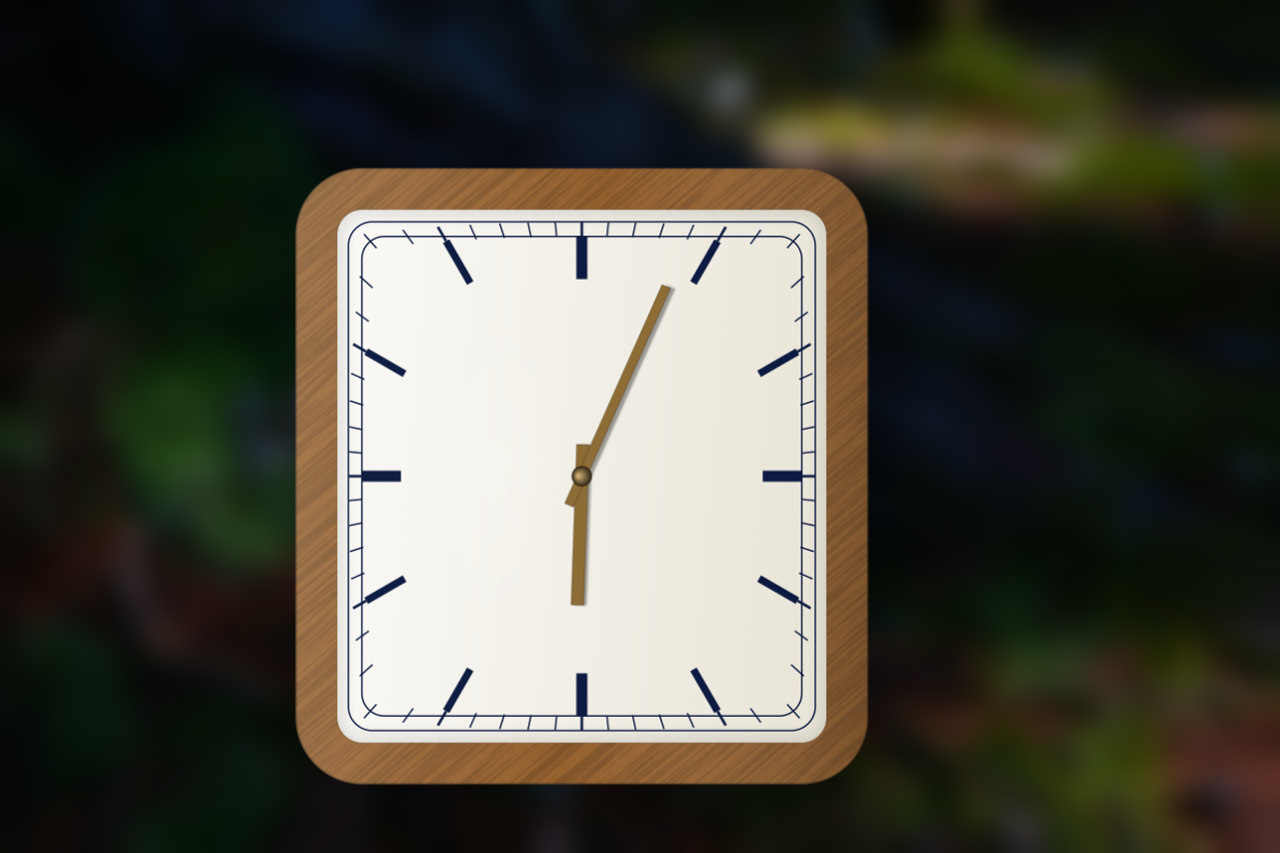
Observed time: 6:04
